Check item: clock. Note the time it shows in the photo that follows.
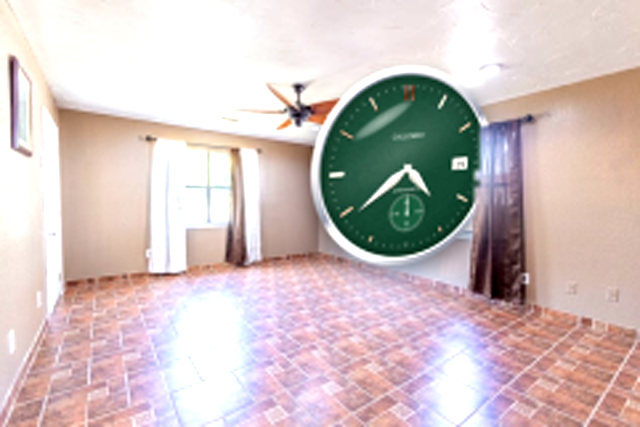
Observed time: 4:39
